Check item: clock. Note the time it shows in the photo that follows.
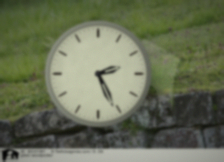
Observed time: 2:26
